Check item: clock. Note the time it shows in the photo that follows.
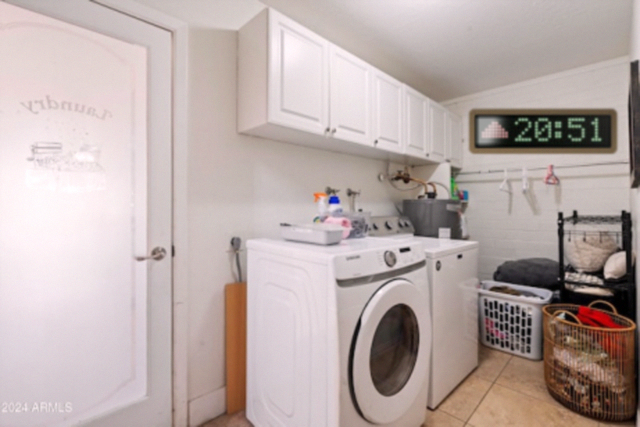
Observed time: 20:51
